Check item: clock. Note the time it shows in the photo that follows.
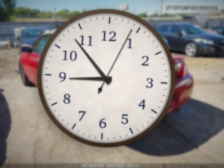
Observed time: 8:53:04
